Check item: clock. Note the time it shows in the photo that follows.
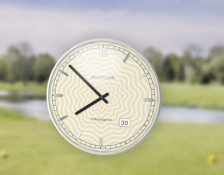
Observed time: 7:52
